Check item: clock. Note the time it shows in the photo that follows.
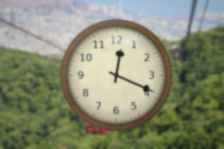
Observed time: 12:19
